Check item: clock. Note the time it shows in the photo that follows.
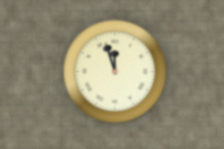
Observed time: 11:57
